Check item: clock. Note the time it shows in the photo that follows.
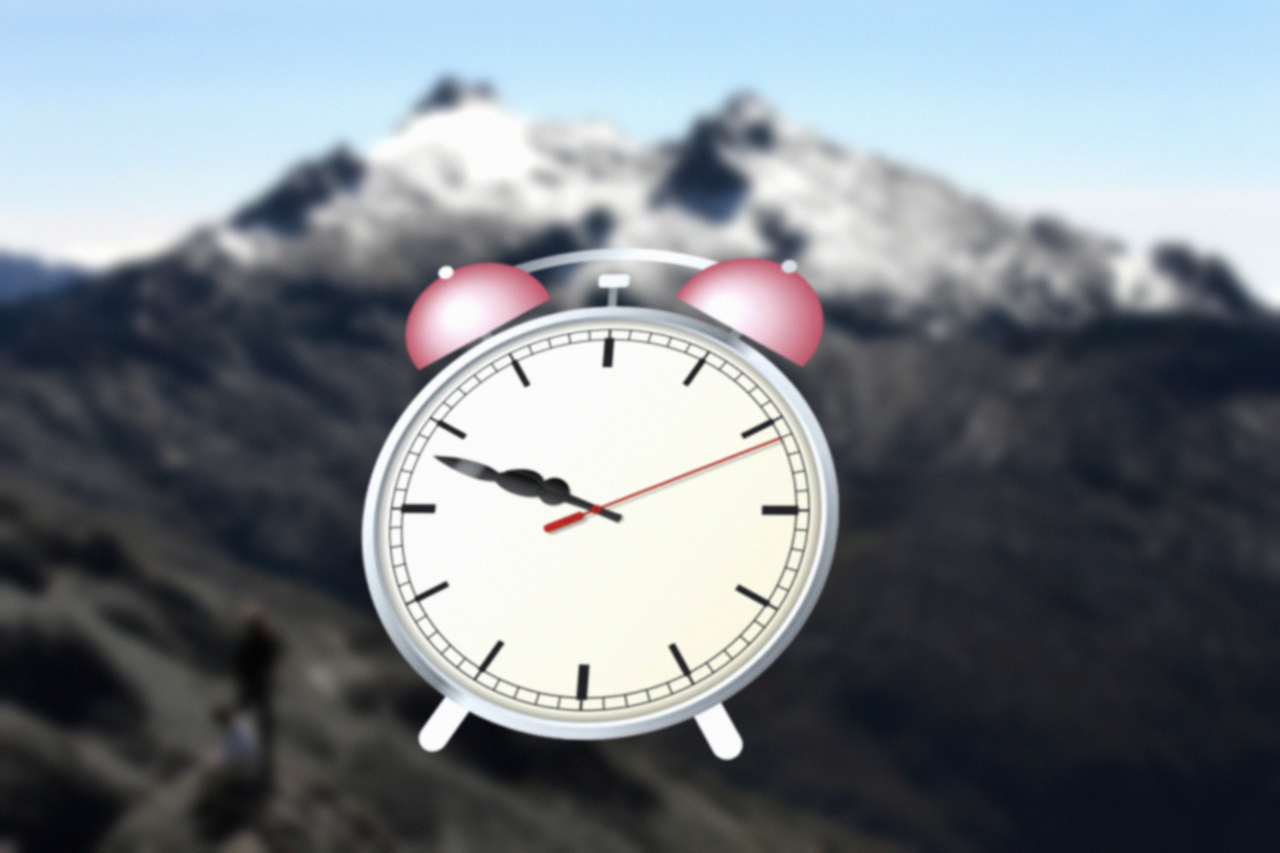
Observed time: 9:48:11
